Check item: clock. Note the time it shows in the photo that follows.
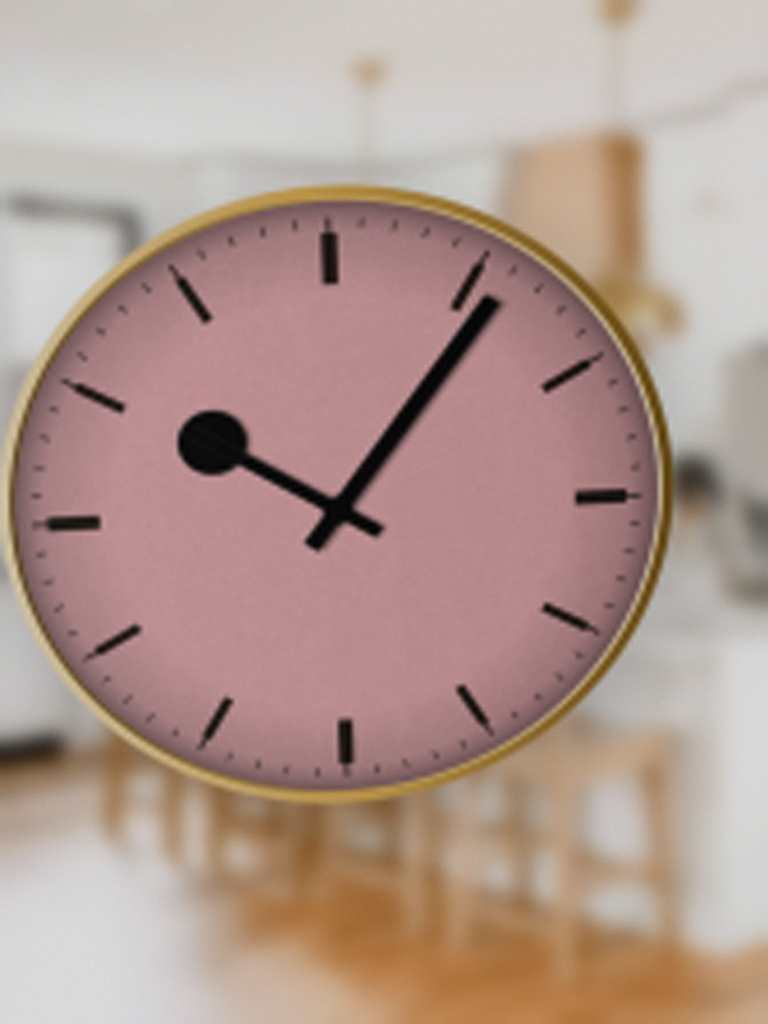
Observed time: 10:06
